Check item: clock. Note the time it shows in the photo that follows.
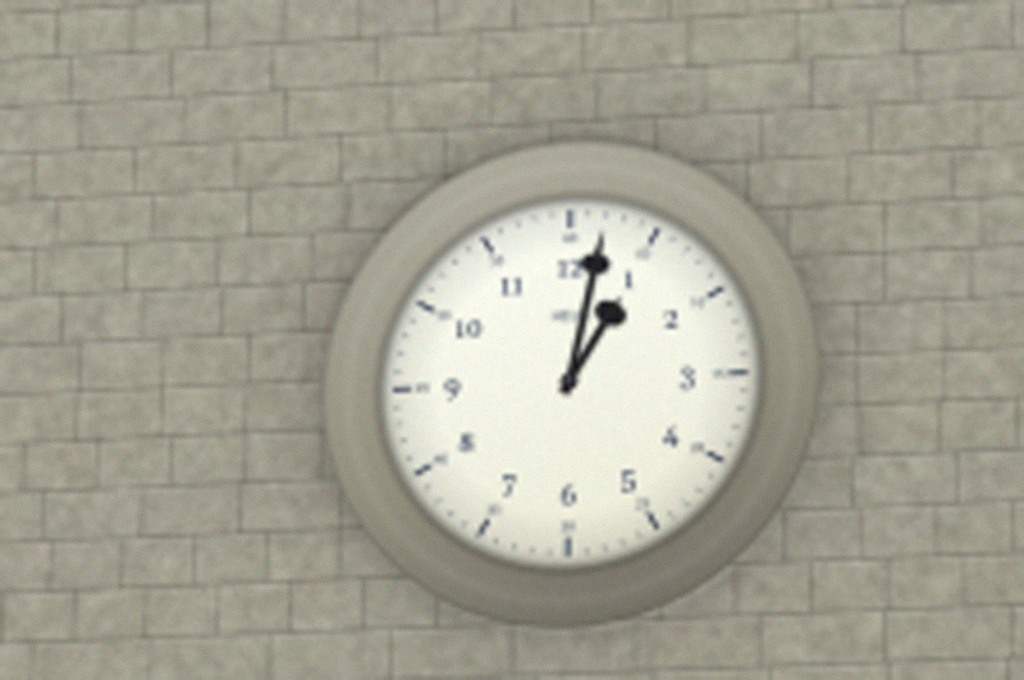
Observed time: 1:02
